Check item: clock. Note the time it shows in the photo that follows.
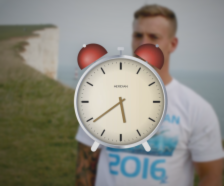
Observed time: 5:39
